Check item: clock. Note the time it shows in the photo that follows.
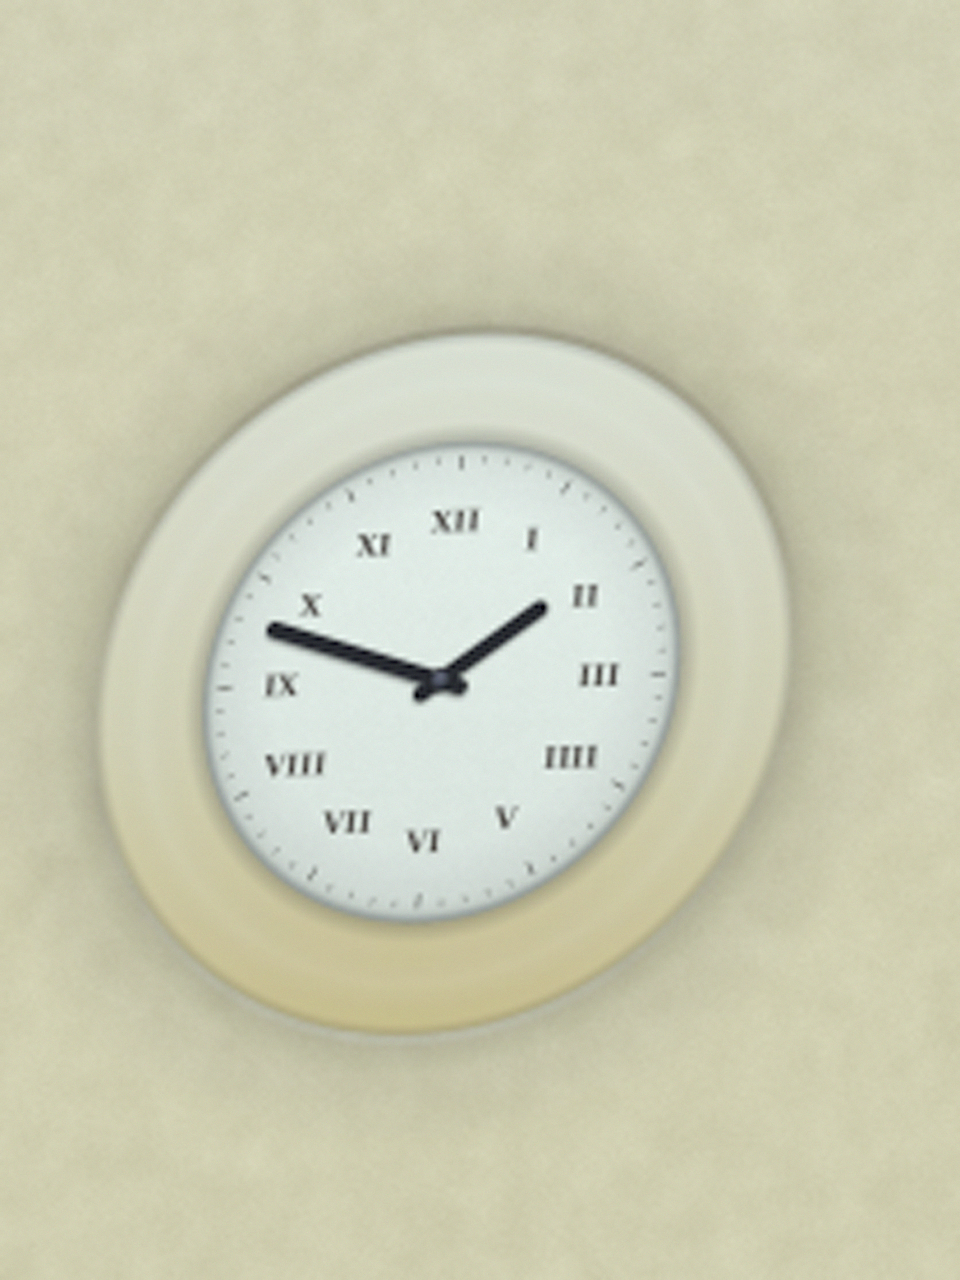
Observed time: 1:48
